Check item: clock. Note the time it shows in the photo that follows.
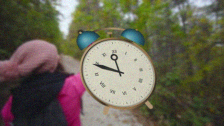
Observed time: 11:49
